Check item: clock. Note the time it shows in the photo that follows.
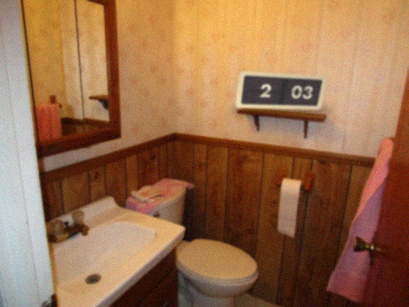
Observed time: 2:03
